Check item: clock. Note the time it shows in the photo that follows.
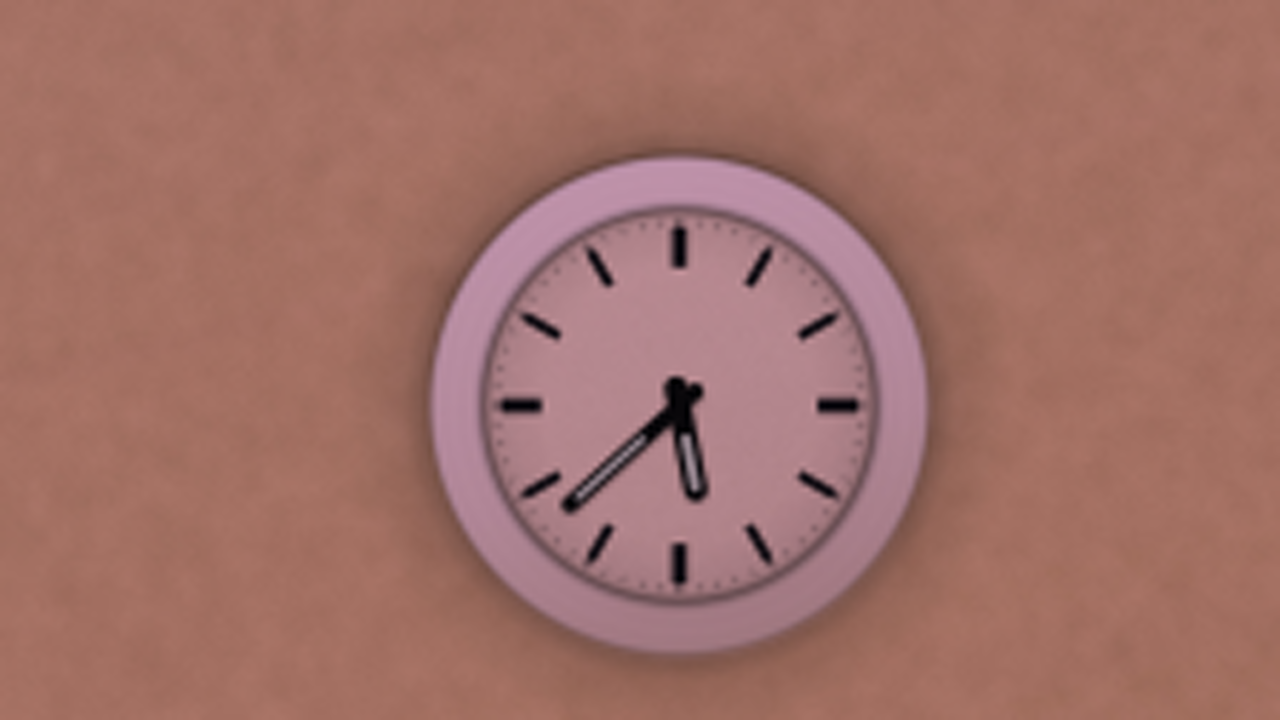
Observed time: 5:38
